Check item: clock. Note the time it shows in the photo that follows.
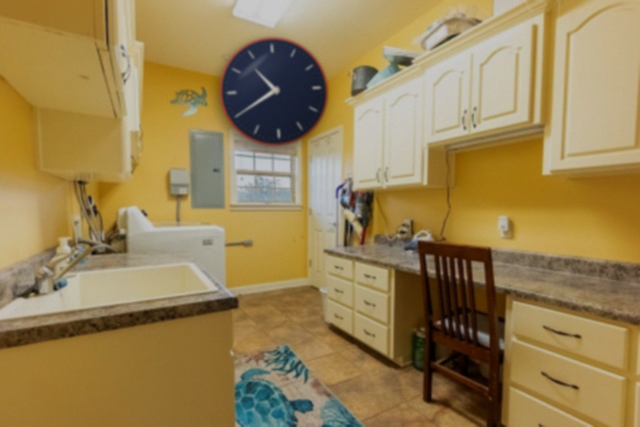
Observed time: 10:40
